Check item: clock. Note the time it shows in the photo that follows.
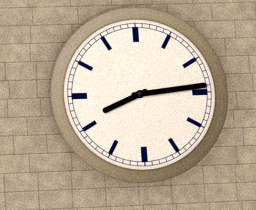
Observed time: 8:14
